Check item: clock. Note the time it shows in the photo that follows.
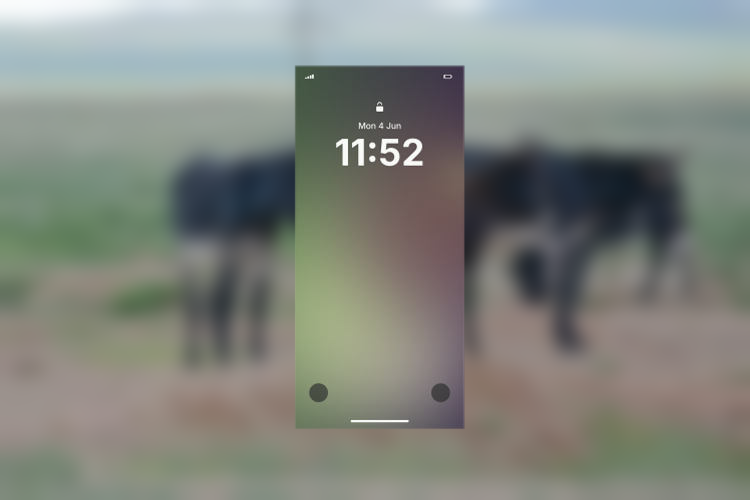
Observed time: 11:52
